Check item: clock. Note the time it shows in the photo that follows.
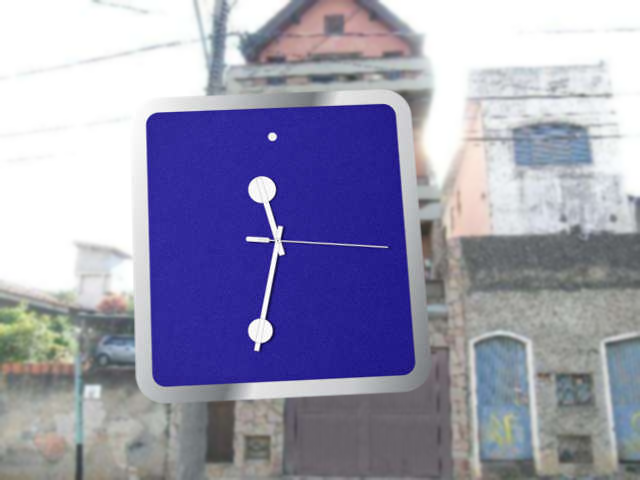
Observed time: 11:32:16
